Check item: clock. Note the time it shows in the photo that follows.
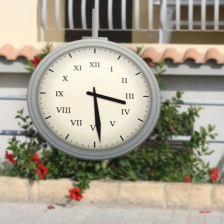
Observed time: 3:29
